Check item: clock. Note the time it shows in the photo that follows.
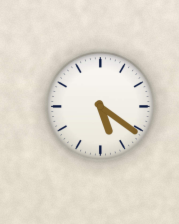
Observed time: 5:21
